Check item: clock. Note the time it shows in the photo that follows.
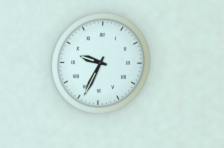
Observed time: 9:34
